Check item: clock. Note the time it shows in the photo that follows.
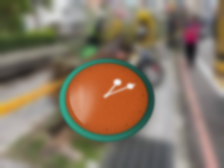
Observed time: 1:11
